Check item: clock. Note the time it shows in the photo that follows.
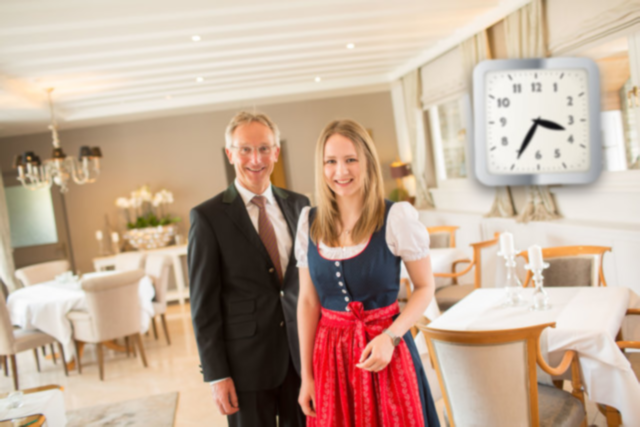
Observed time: 3:35
